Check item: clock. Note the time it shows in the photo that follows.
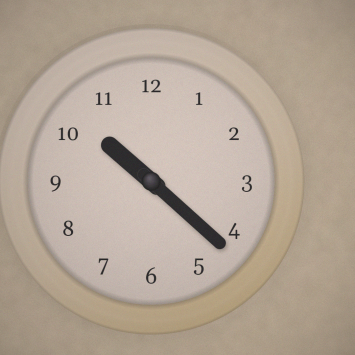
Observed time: 10:22
